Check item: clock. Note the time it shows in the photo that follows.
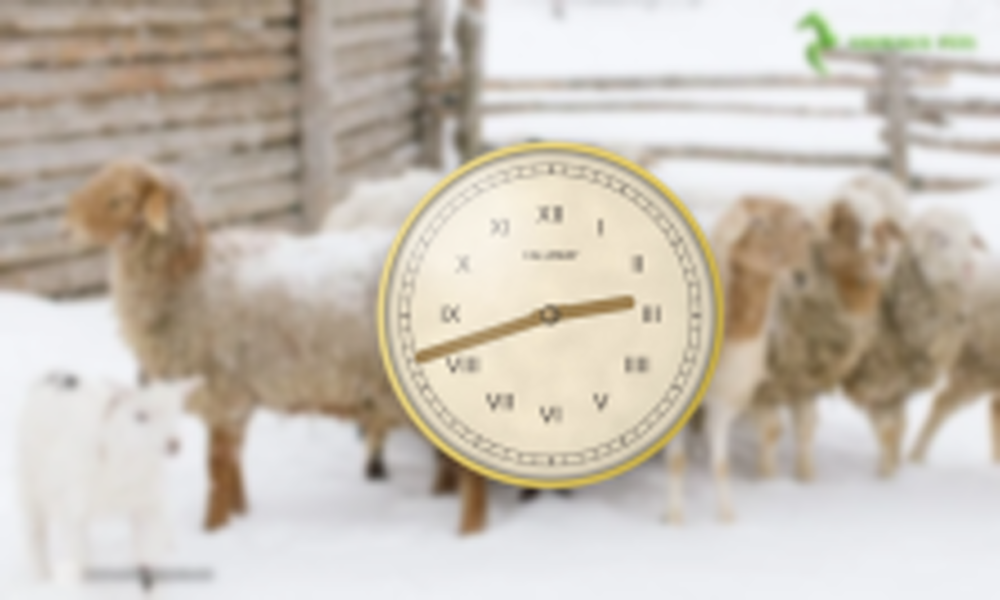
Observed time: 2:42
